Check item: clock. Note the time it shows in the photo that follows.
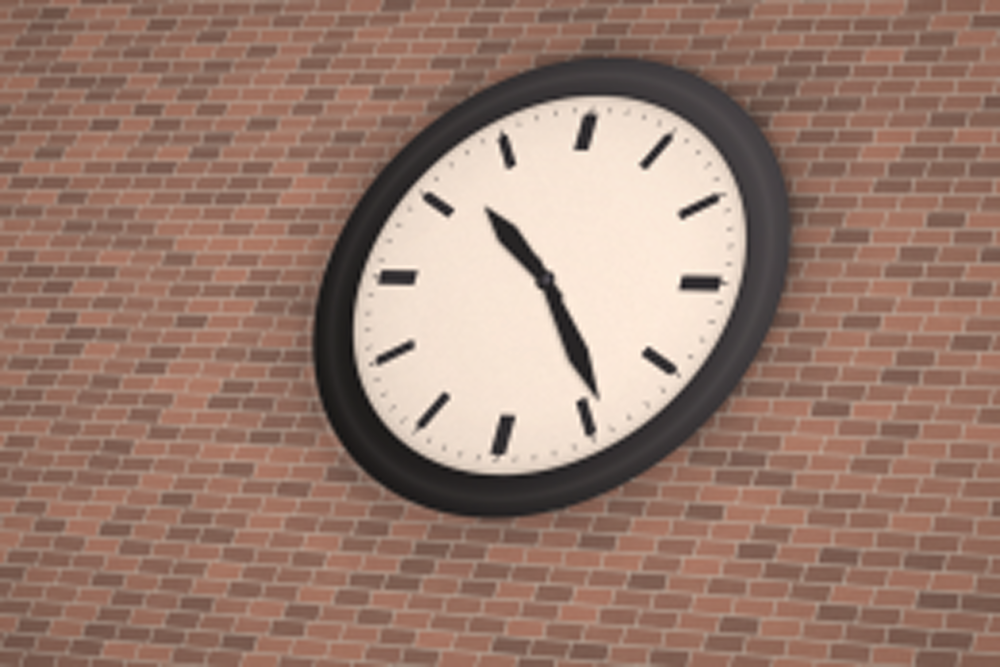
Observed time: 10:24
